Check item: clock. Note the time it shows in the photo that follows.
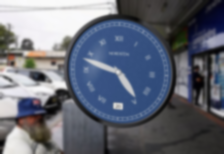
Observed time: 4:48
